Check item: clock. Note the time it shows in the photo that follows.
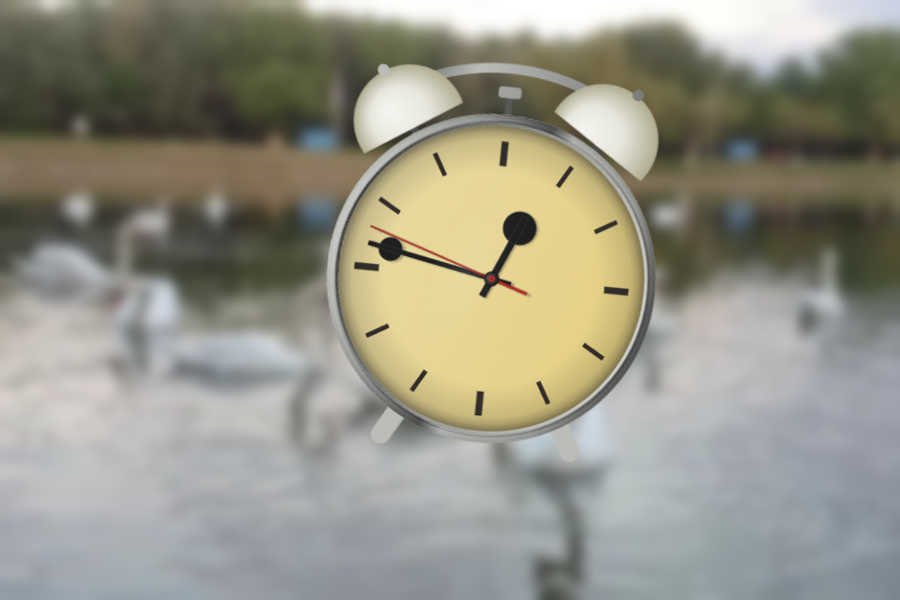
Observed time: 12:46:48
